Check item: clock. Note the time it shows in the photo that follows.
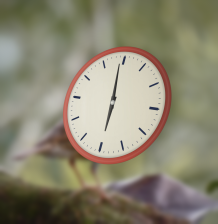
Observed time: 5:59
